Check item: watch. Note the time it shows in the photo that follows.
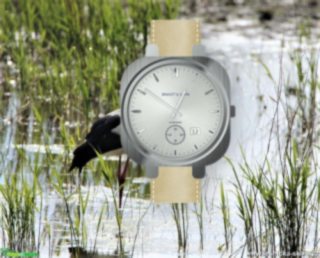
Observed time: 12:51
